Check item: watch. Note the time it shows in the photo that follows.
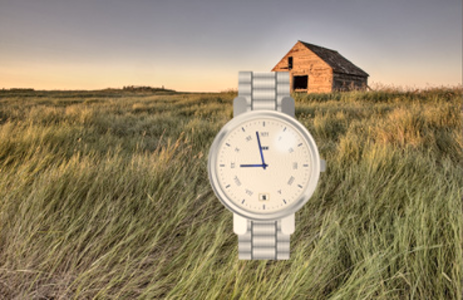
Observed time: 8:58
